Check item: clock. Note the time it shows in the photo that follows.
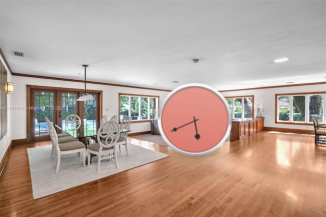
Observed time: 5:41
